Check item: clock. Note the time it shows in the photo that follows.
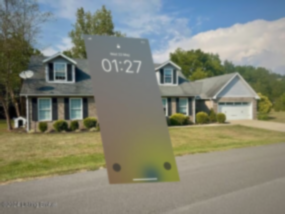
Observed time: 1:27
